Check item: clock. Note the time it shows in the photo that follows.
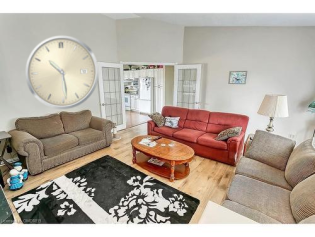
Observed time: 10:29
